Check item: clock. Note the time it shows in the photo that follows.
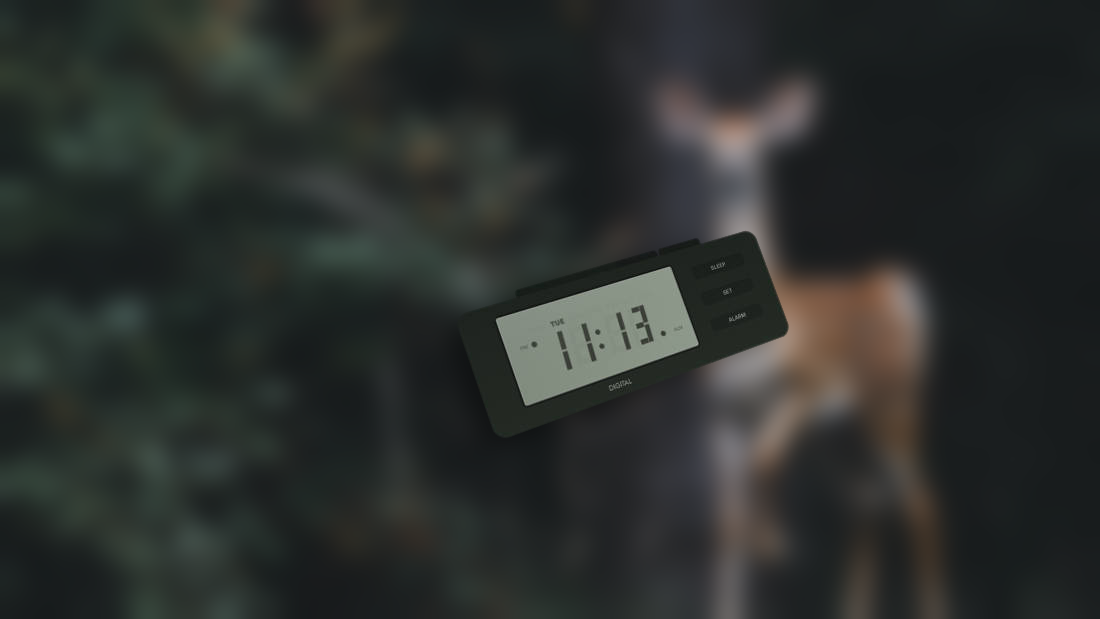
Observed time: 11:13
